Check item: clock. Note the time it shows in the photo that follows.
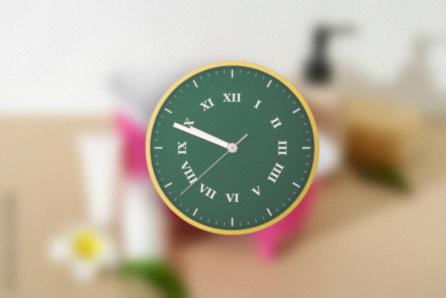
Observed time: 9:48:38
